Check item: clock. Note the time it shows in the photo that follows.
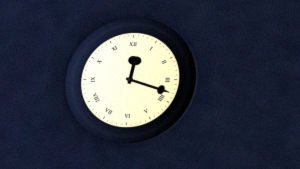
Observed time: 12:18
